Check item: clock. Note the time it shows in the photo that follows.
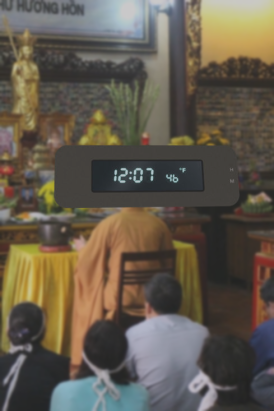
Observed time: 12:07
